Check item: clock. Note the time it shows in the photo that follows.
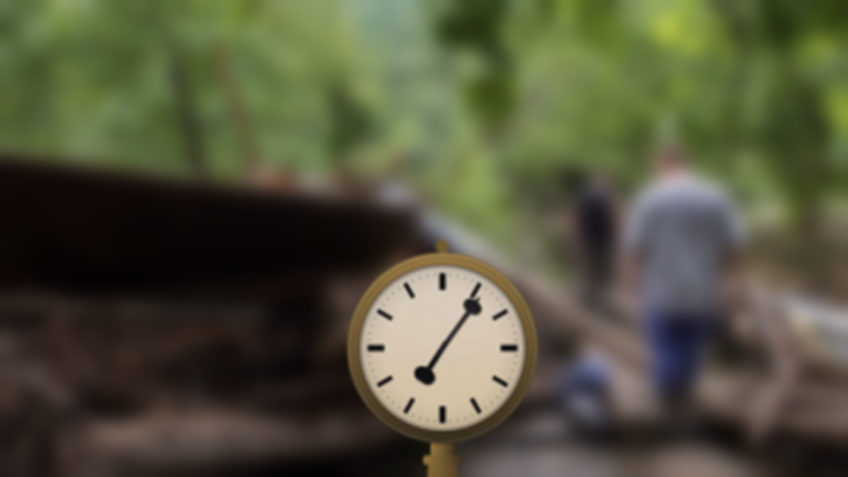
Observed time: 7:06
